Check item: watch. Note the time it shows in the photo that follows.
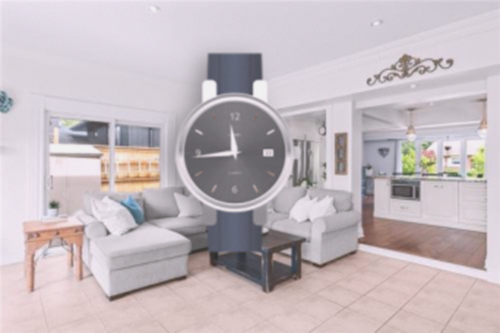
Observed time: 11:44
